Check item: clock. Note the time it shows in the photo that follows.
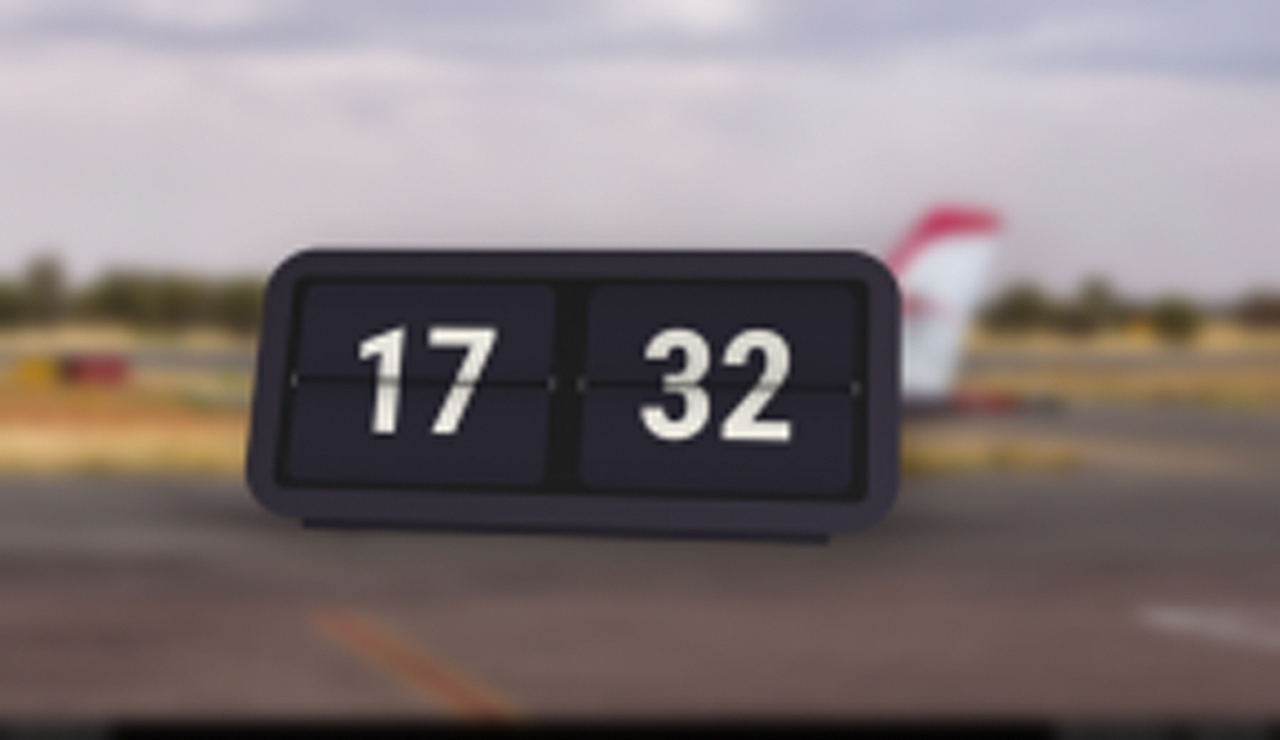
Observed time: 17:32
